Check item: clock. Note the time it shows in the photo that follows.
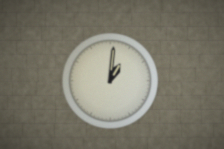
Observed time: 1:01
